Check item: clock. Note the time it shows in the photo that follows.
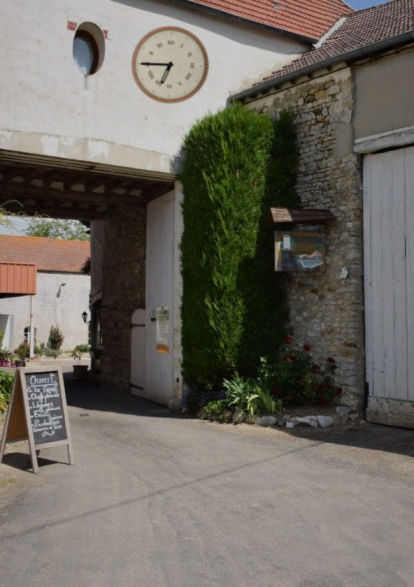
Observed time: 6:45
